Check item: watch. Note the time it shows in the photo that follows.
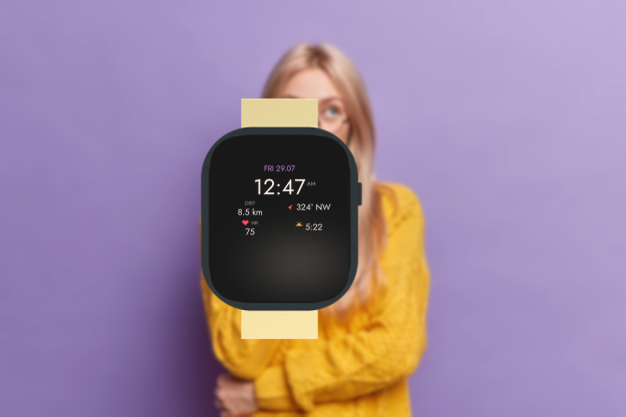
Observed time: 12:47
